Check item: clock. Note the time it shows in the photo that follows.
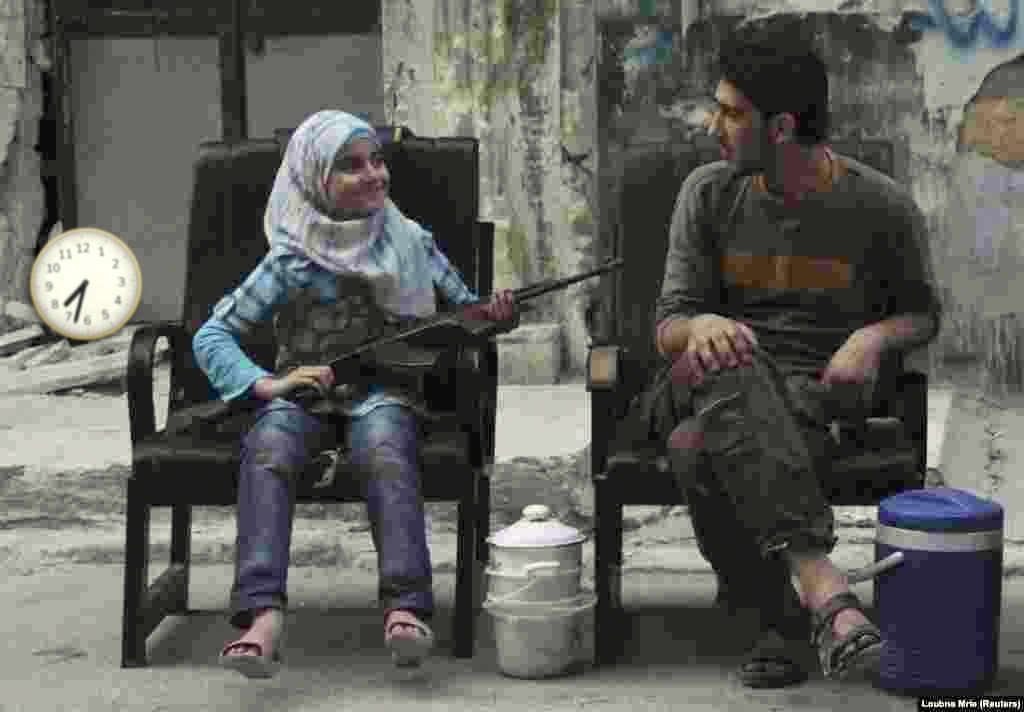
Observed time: 7:33
